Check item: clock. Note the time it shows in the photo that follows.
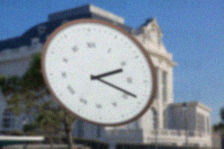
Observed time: 2:19
